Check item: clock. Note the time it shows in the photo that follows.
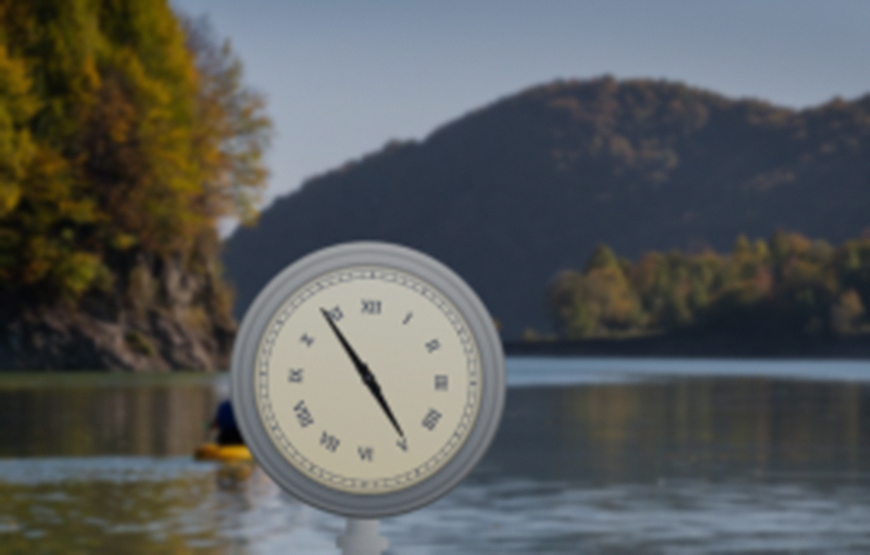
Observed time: 4:54
